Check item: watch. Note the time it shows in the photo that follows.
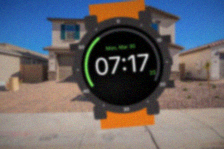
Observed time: 7:17
